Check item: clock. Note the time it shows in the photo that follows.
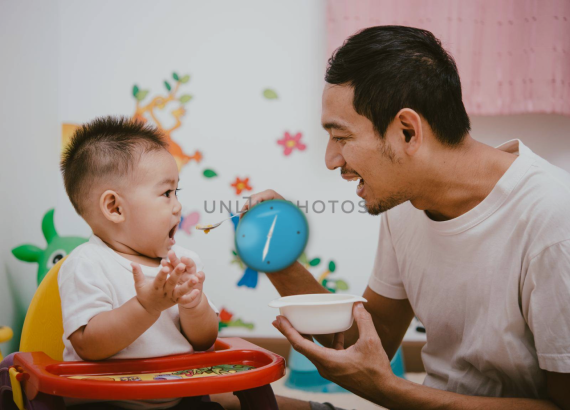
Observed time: 12:32
